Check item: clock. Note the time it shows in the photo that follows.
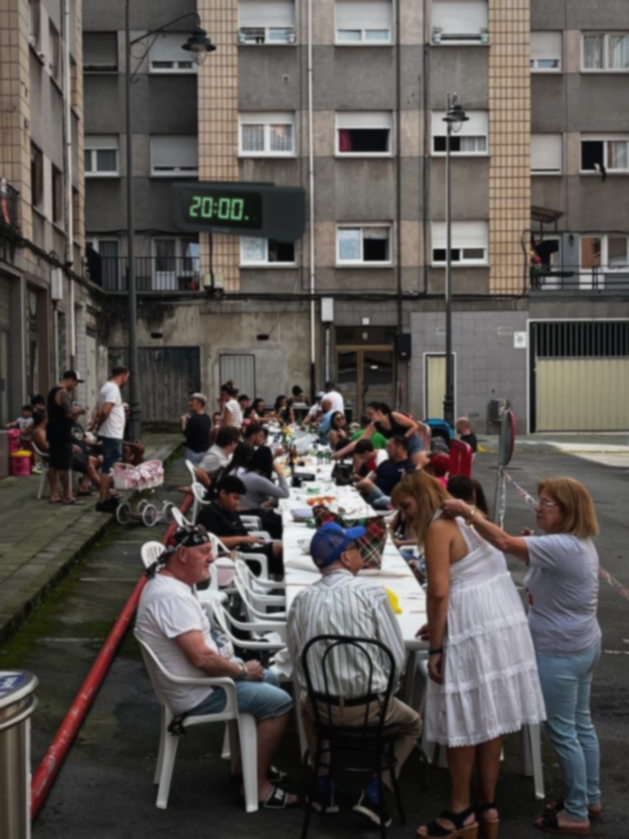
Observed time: 20:00
